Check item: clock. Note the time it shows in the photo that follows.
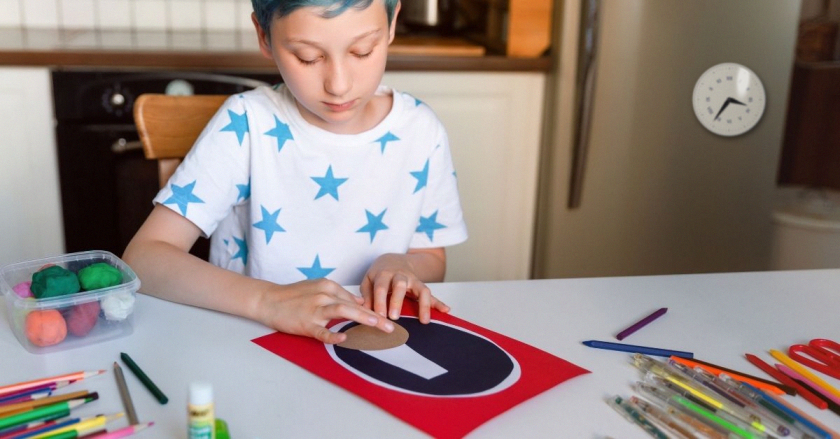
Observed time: 3:36
